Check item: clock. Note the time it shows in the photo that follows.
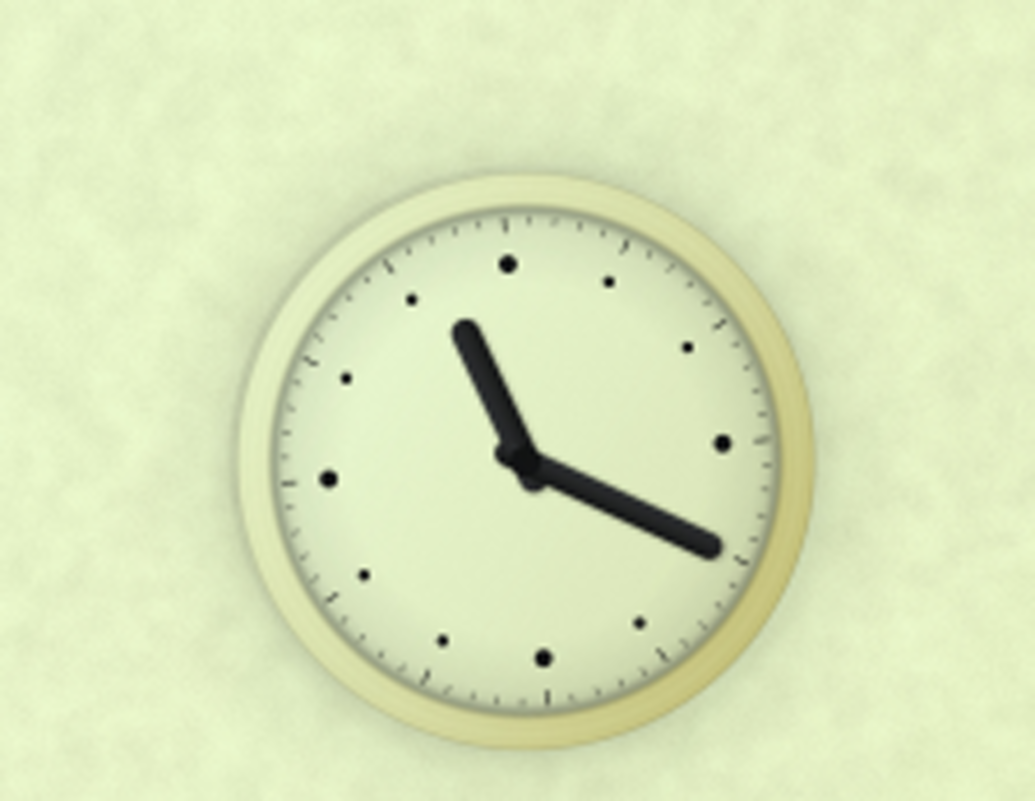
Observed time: 11:20
